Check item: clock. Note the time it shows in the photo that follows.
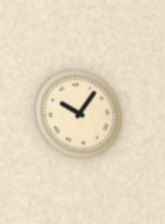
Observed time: 10:07
